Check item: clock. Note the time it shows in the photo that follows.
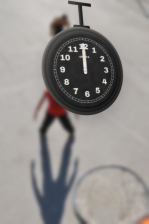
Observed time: 12:00
